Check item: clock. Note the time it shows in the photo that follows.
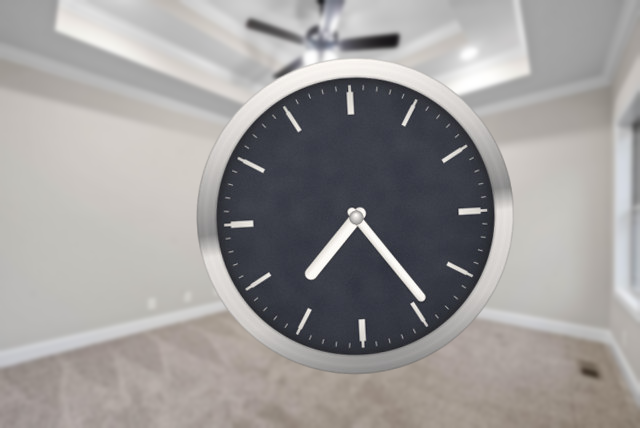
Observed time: 7:24
